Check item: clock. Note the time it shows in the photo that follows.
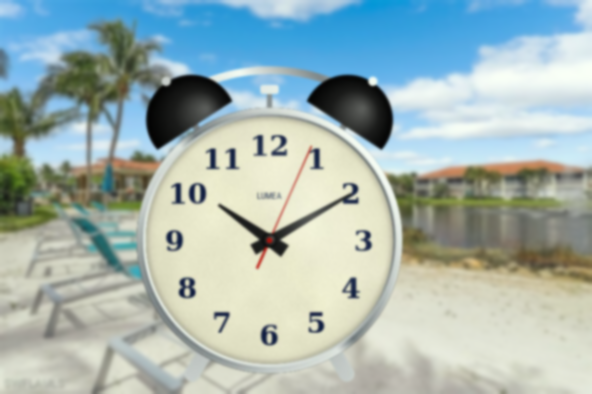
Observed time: 10:10:04
